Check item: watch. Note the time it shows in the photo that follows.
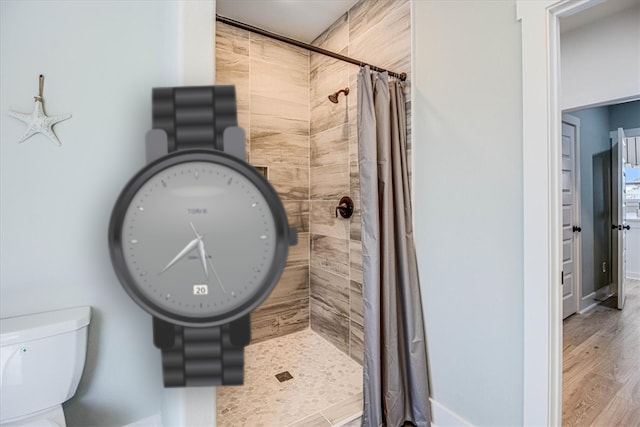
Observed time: 5:38:26
